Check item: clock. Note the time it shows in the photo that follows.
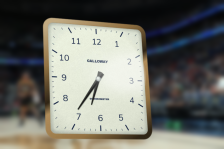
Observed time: 6:36
